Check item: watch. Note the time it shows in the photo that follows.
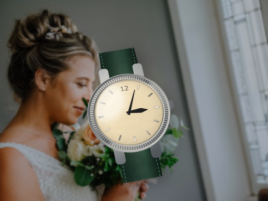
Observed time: 3:04
